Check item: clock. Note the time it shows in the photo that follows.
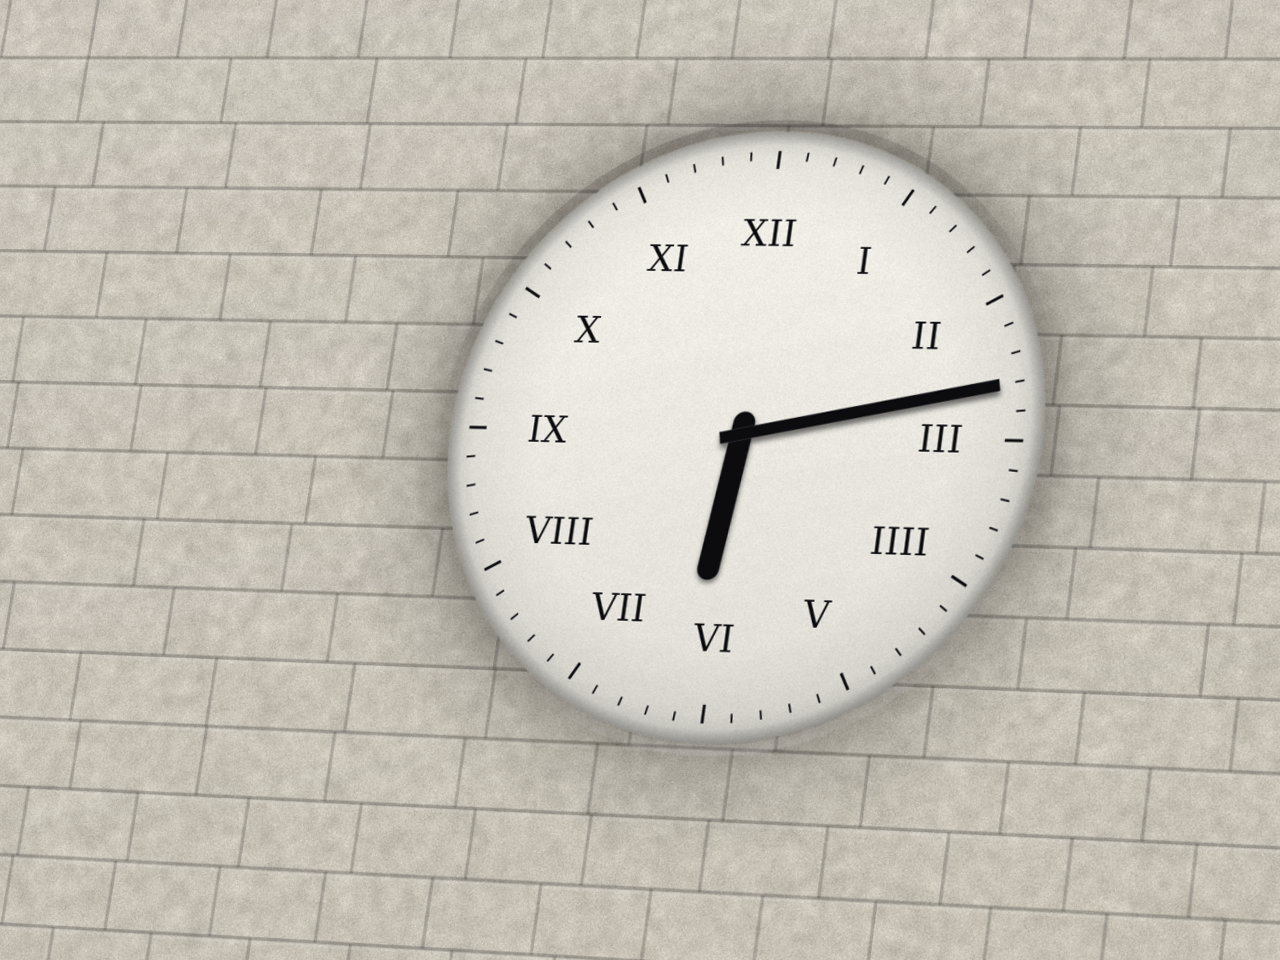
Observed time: 6:13
